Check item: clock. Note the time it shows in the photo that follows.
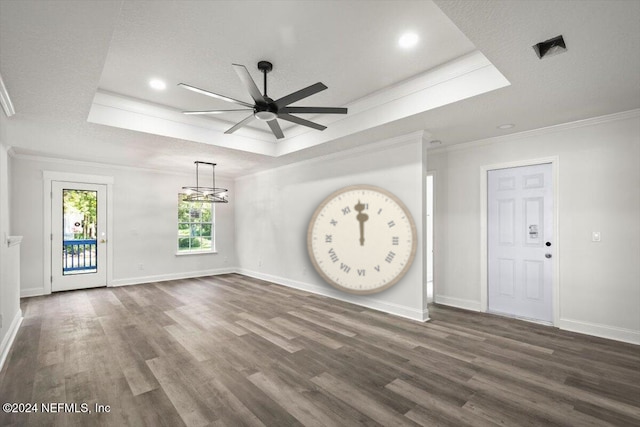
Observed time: 11:59
